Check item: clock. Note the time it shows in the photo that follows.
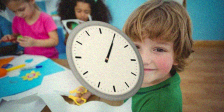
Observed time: 1:05
